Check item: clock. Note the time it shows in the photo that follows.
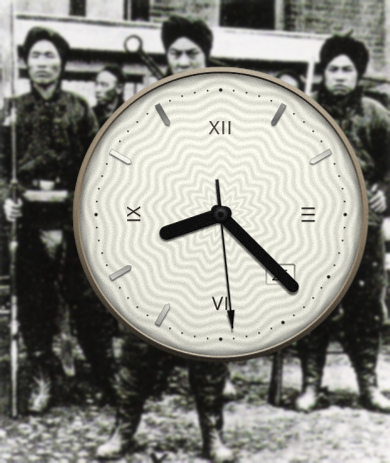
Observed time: 8:22:29
